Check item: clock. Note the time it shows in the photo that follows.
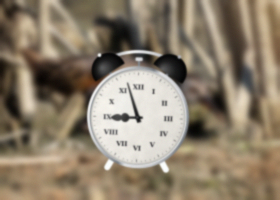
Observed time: 8:57
